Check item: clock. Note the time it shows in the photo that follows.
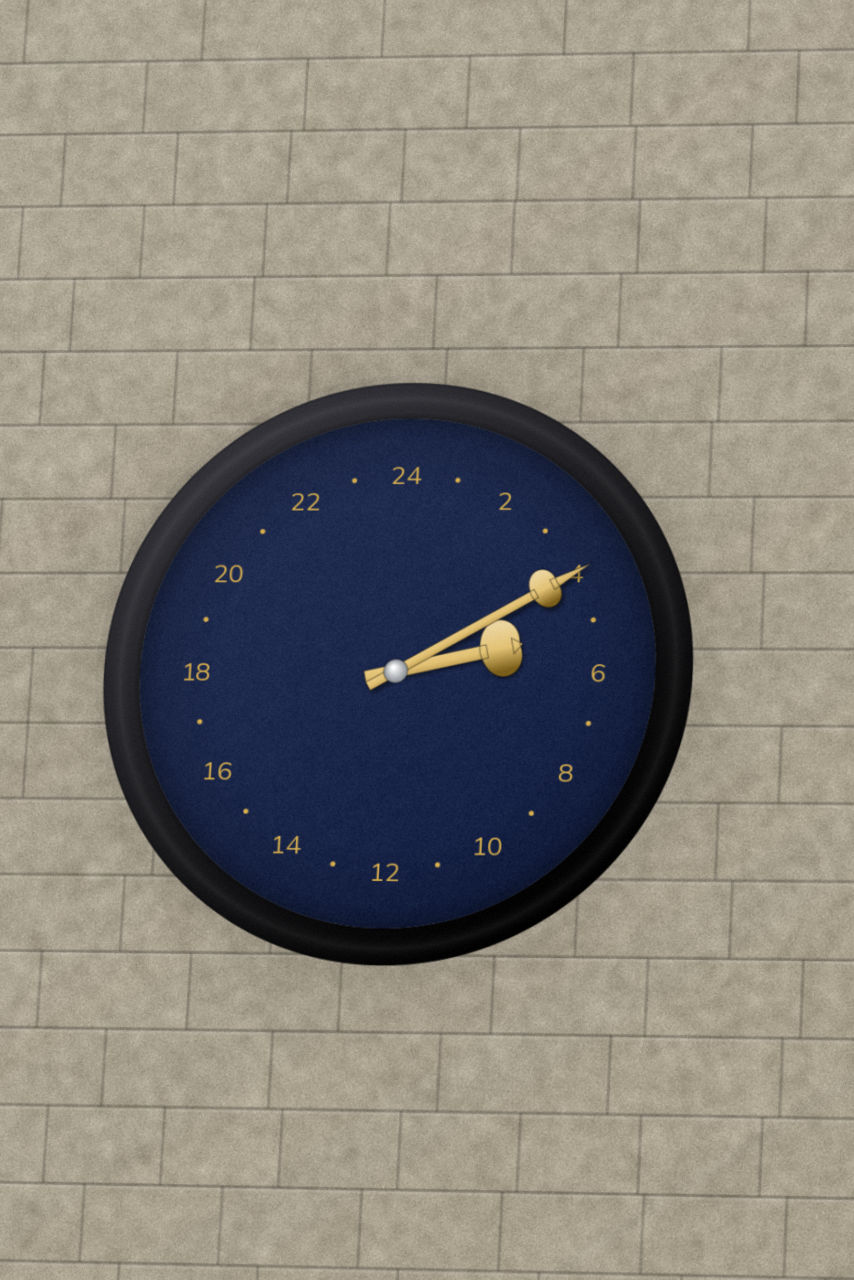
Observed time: 5:10
